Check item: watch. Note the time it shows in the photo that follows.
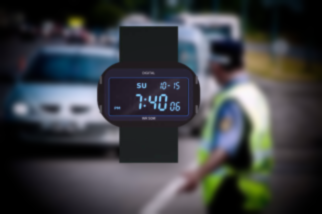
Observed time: 7:40
